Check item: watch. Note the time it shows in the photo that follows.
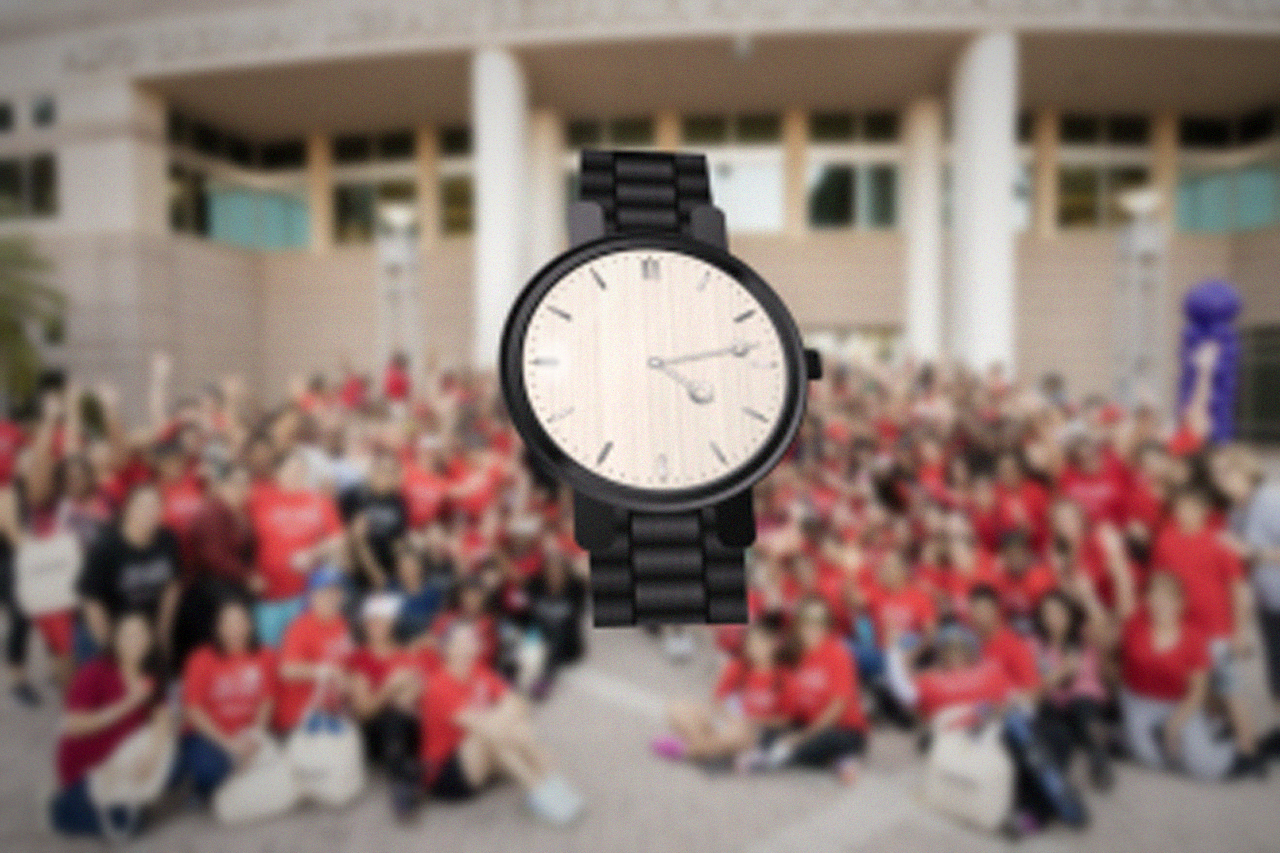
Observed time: 4:13
